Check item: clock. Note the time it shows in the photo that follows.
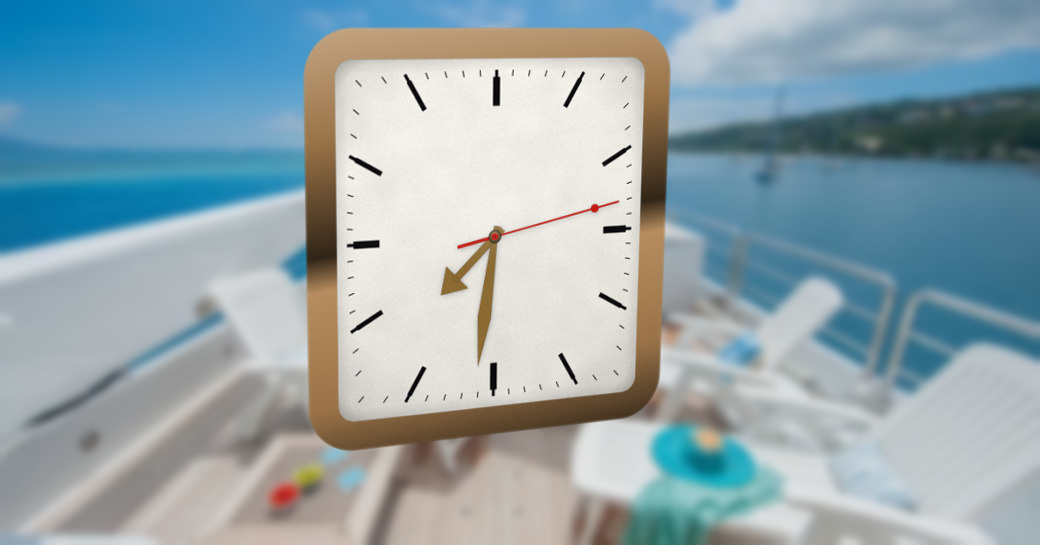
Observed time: 7:31:13
